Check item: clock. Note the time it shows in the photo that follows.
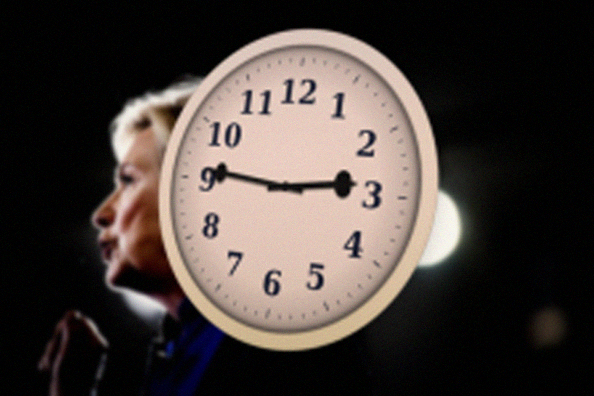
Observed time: 2:46
